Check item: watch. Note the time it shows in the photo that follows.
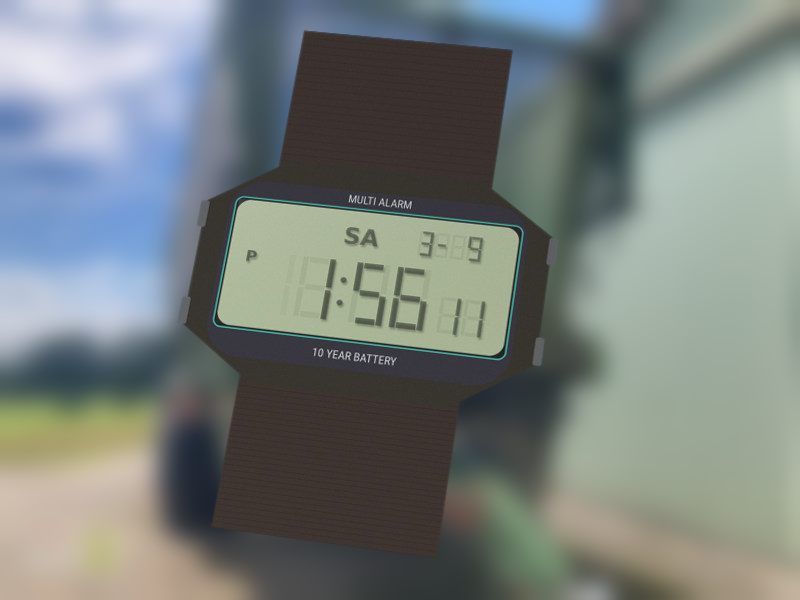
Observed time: 1:56:11
